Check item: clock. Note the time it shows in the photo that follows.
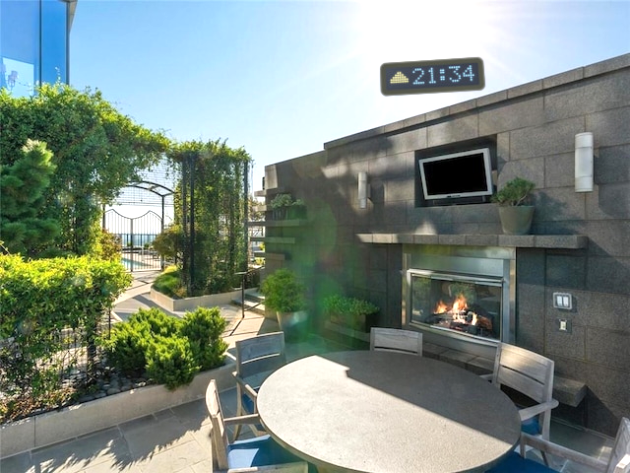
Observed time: 21:34
